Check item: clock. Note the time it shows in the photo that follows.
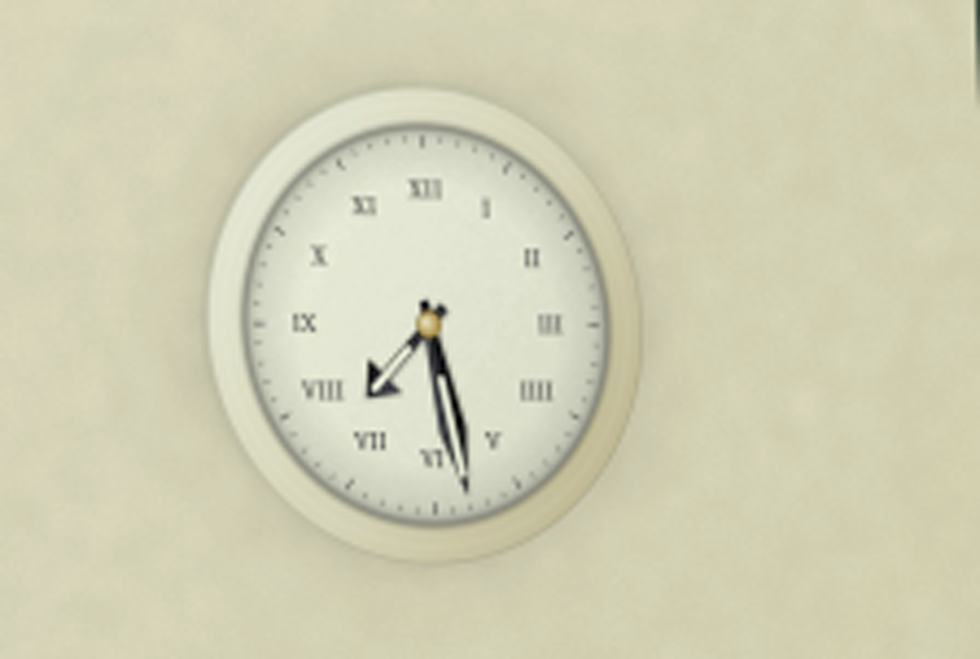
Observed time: 7:28
